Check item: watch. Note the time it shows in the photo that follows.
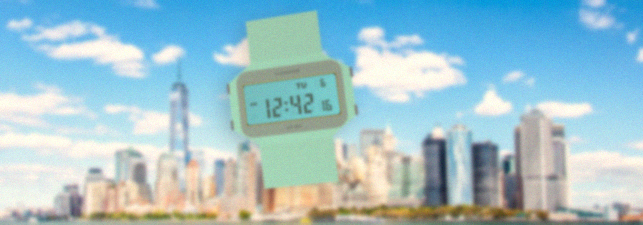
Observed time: 12:42
